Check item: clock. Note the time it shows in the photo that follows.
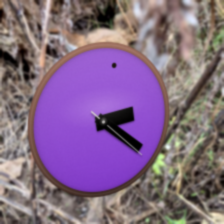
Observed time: 2:19:20
